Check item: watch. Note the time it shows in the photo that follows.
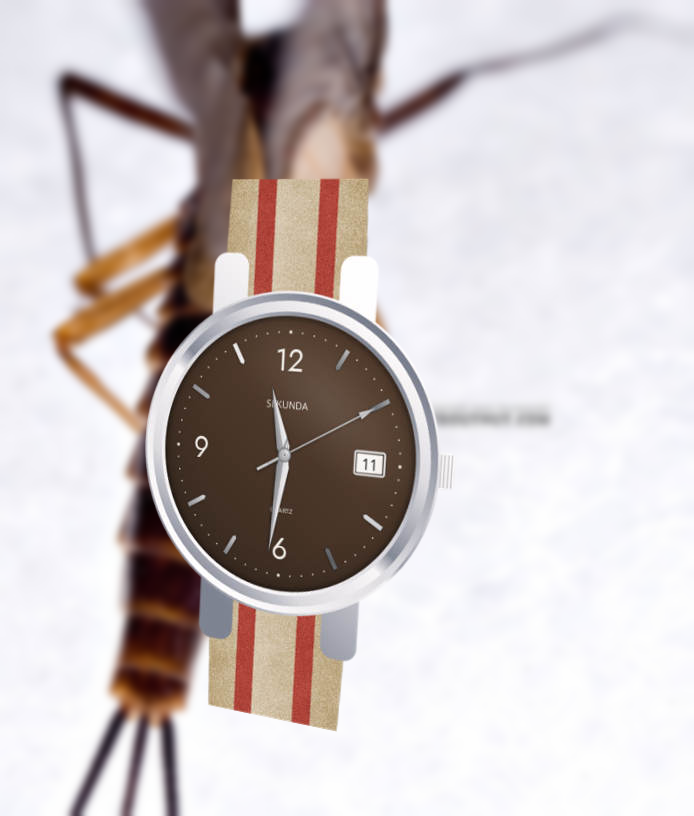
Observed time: 11:31:10
